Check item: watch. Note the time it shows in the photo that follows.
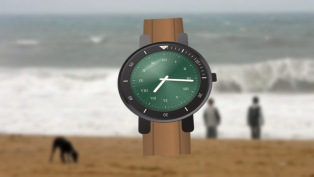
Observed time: 7:16
